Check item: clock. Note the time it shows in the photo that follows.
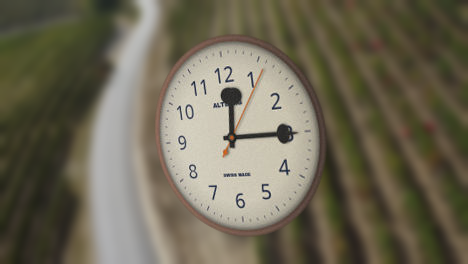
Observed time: 12:15:06
